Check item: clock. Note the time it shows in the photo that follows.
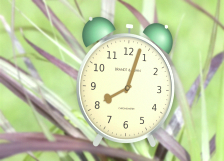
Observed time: 8:03
